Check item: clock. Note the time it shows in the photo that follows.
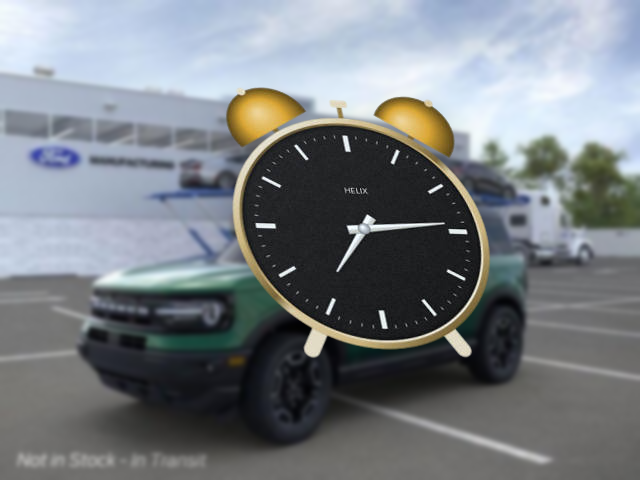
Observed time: 7:14
